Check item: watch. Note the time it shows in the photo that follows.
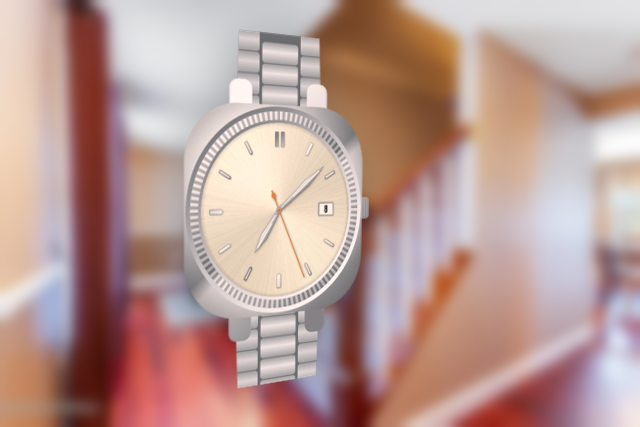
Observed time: 7:08:26
